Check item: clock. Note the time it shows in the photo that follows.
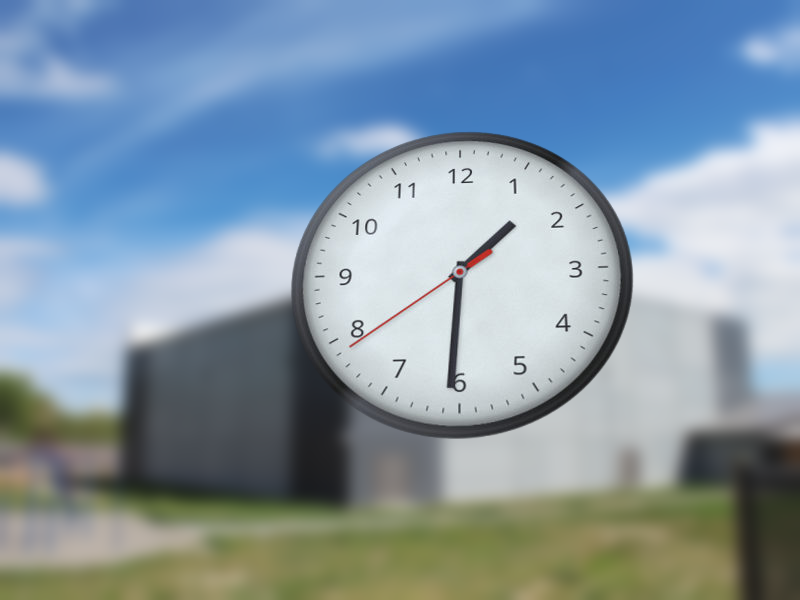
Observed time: 1:30:39
